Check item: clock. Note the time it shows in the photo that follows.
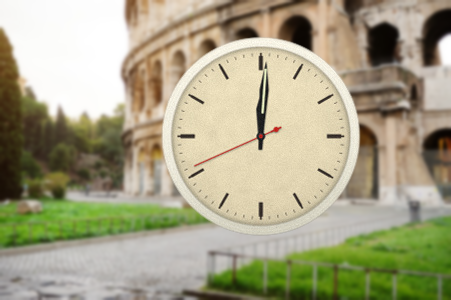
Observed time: 12:00:41
